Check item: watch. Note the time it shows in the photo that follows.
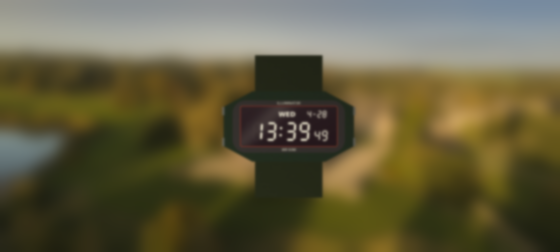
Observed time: 13:39
